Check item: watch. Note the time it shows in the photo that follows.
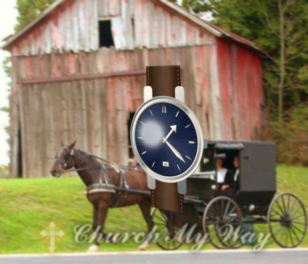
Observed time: 1:22
